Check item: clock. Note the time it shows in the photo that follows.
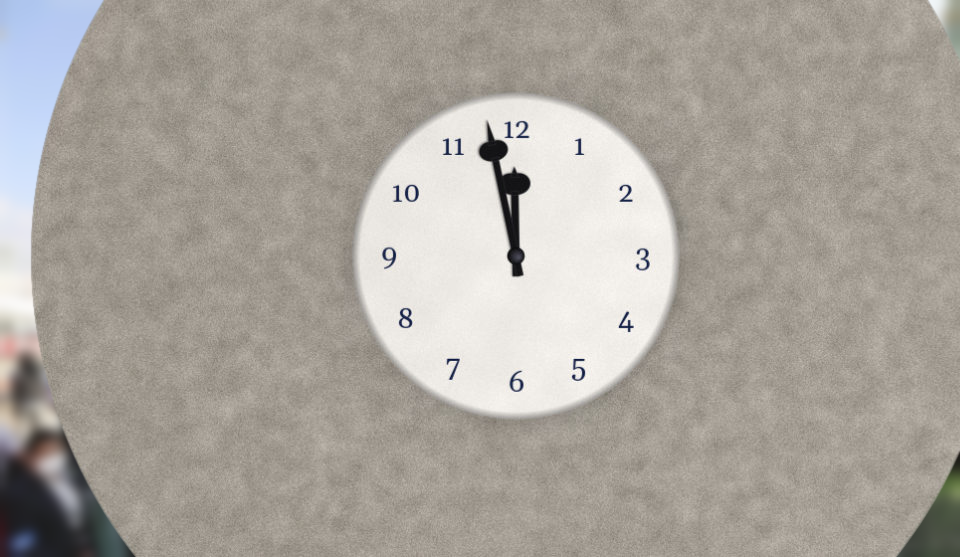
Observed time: 11:58
